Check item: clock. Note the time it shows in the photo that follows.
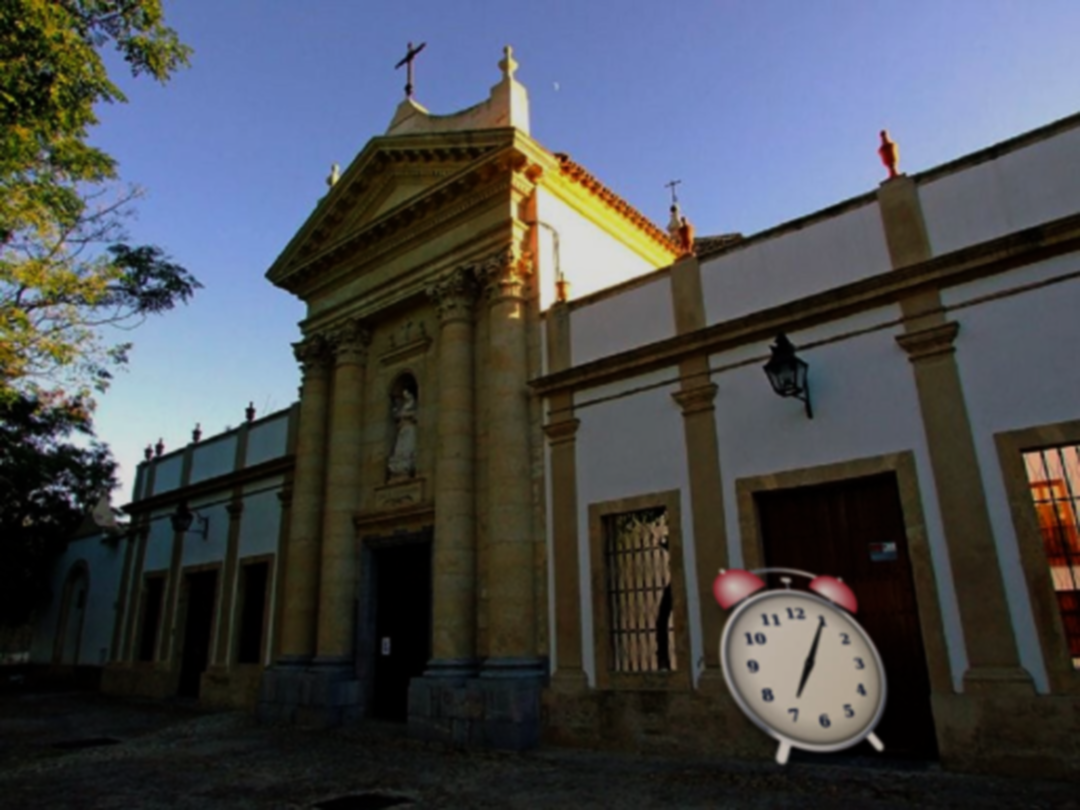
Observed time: 7:05
